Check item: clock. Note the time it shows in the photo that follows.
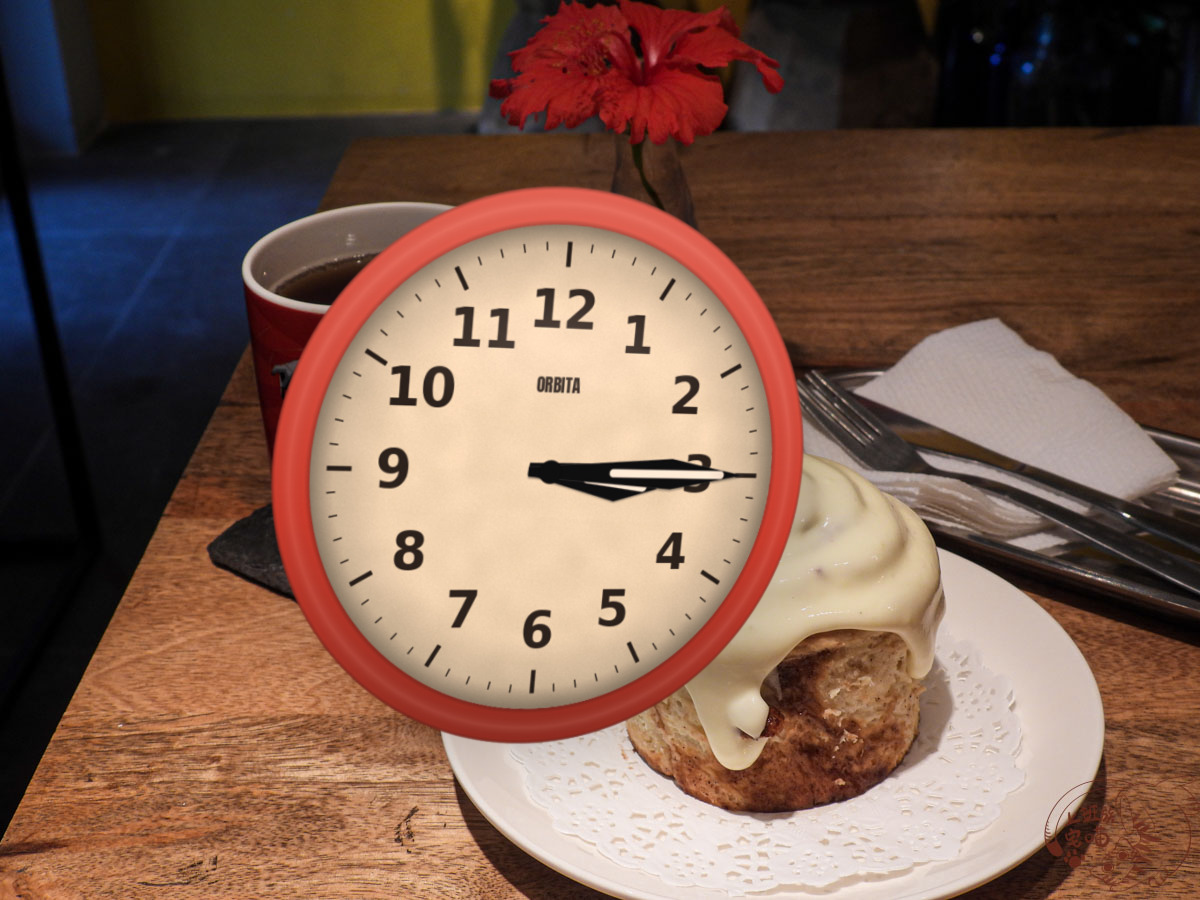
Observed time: 3:15
